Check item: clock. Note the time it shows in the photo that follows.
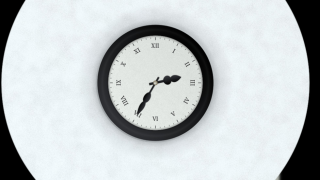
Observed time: 2:35
